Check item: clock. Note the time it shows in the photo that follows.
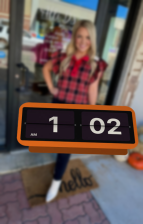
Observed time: 1:02
